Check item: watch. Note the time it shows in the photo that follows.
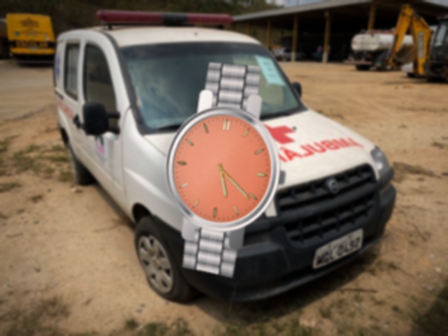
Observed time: 5:21
